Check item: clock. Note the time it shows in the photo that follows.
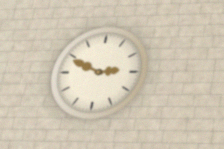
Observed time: 2:49
